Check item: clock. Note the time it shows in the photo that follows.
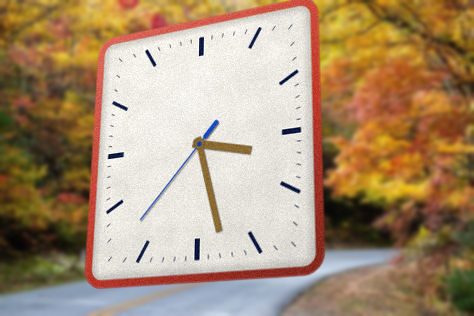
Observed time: 3:27:37
